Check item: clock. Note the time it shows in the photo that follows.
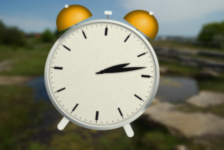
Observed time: 2:13
